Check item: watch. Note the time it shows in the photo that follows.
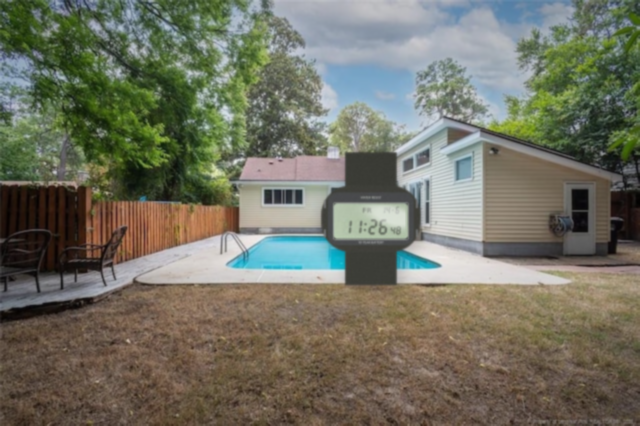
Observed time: 11:26
